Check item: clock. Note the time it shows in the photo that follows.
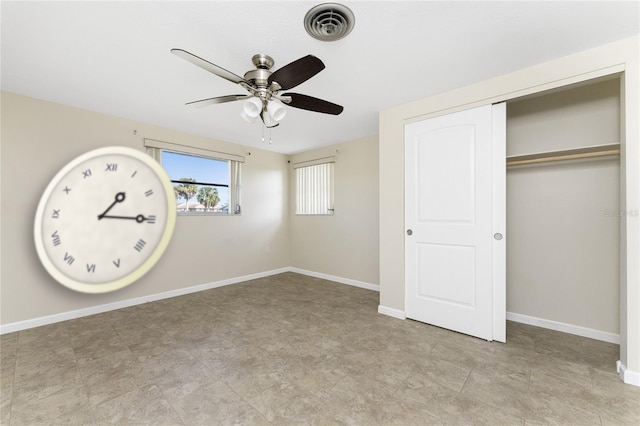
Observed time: 1:15
